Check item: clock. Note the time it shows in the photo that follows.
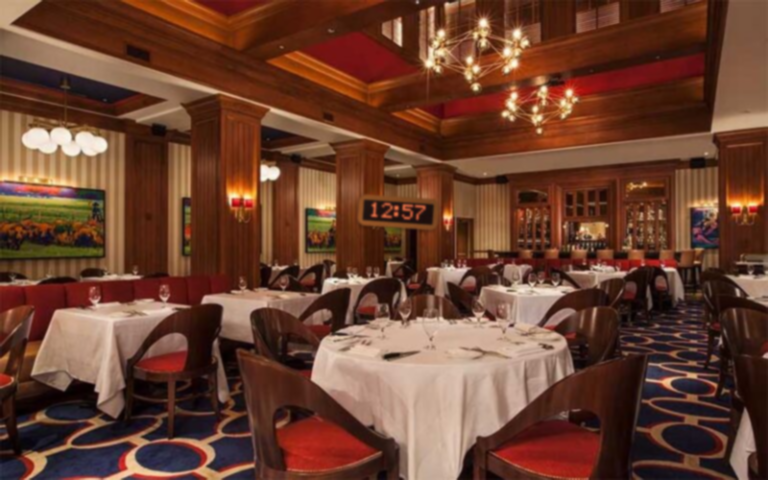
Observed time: 12:57
